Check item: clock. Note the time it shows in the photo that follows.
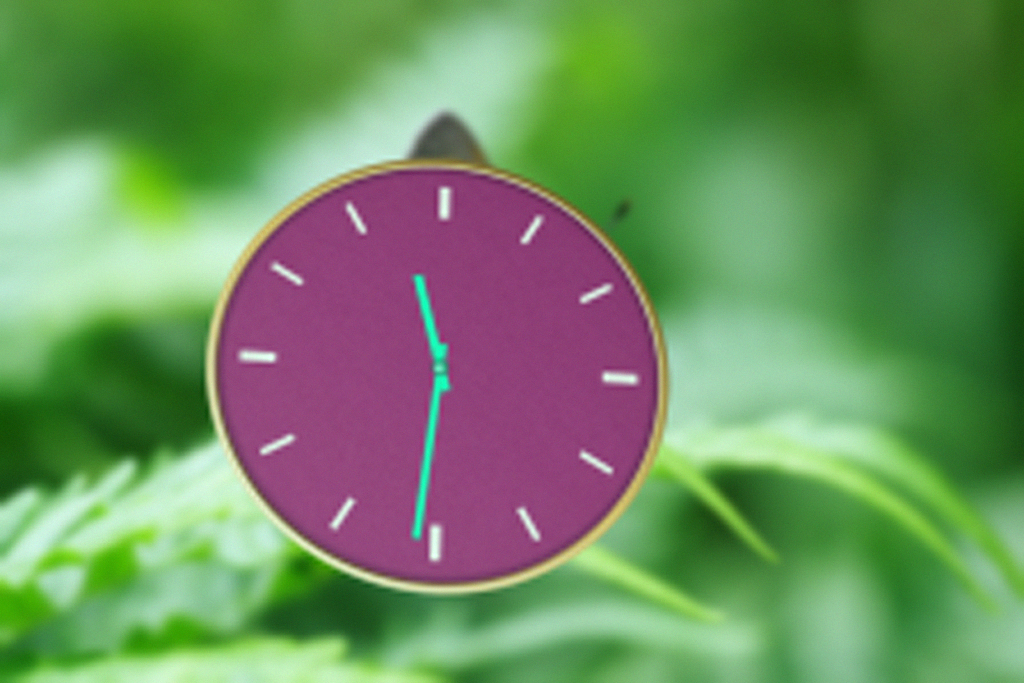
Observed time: 11:31
